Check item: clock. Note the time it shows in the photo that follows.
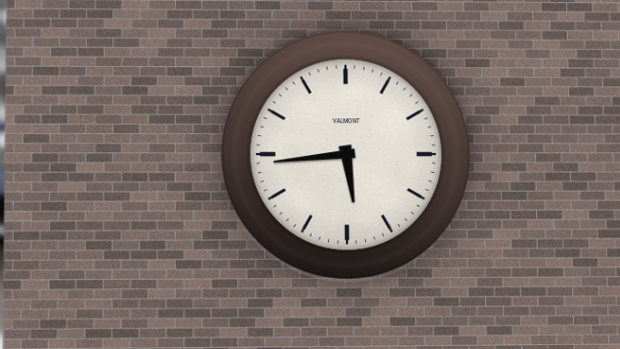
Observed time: 5:44
